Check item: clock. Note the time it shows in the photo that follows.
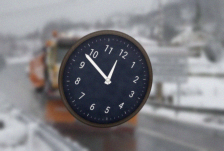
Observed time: 11:48
